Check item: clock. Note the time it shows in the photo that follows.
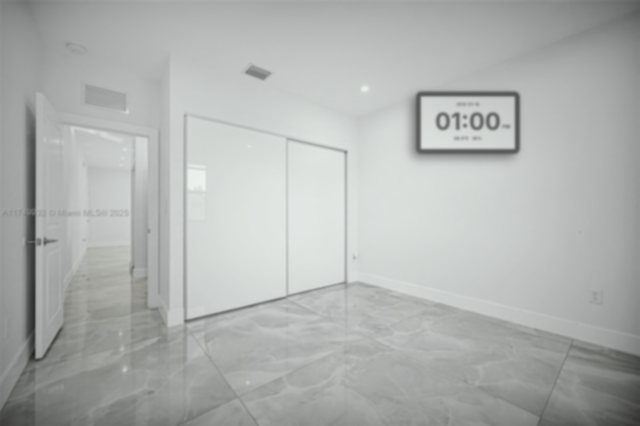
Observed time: 1:00
